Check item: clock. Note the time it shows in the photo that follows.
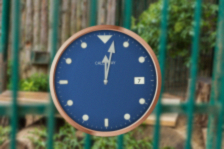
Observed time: 12:02
